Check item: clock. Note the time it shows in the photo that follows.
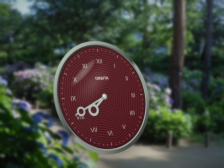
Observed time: 7:41
